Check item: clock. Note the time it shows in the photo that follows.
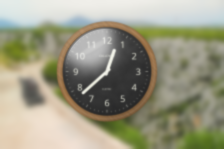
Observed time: 12:38
